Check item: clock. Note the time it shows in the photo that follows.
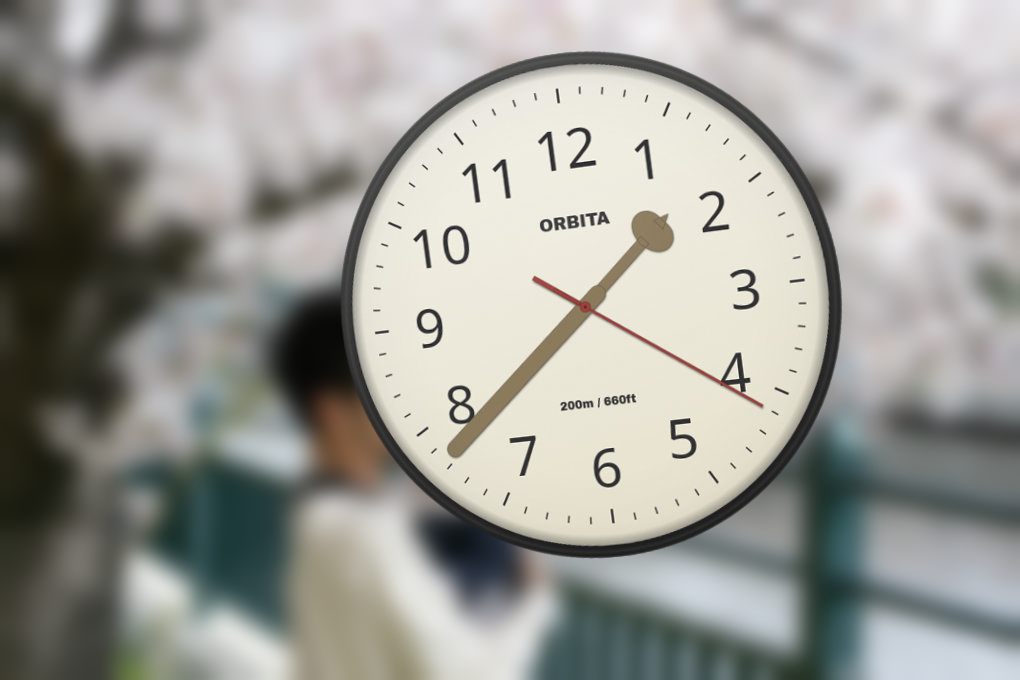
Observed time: 1:38:21
